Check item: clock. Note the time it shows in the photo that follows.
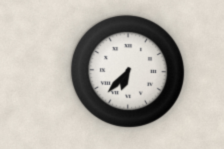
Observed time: 6:37
